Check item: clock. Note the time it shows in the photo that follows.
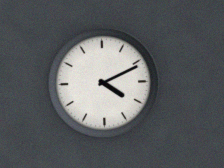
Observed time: 4:11
